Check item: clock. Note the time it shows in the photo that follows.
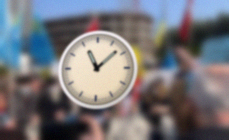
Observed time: 11:08
